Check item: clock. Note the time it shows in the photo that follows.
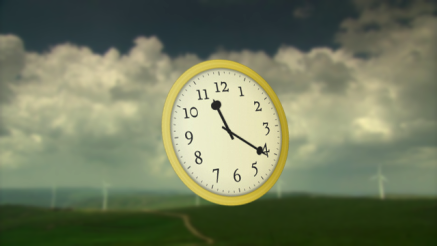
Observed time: 11:21
